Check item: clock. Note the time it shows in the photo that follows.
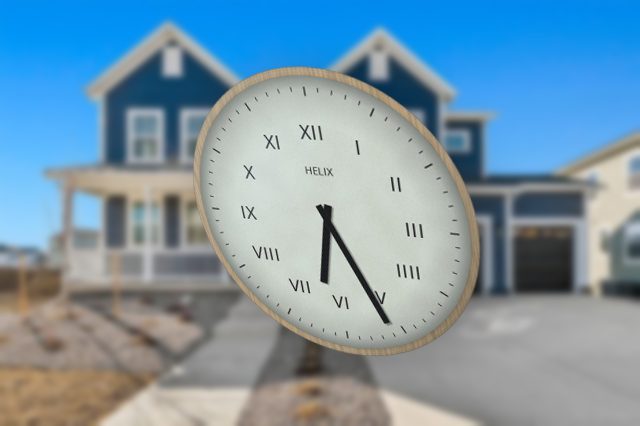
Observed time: 6:26
